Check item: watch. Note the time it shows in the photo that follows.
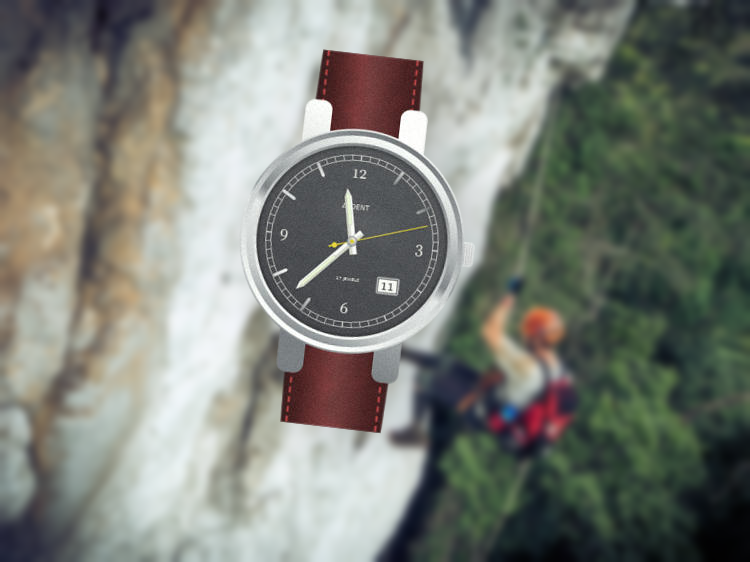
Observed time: 11:37:12
